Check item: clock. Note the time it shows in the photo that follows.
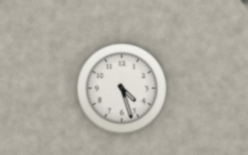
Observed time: 4:27
